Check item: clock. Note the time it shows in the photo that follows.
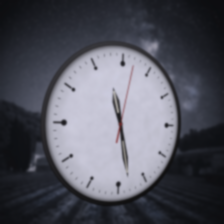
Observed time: 11:28:02
